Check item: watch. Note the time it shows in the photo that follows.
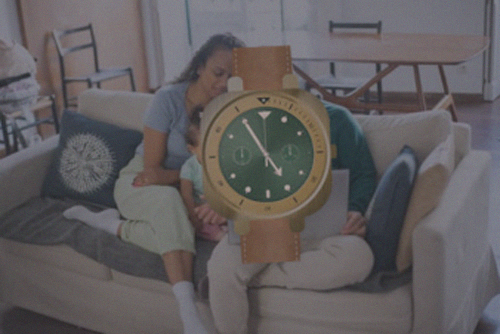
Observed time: 4:55
